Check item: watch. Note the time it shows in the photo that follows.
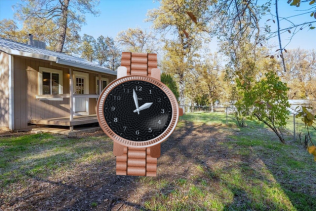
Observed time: 1:58
